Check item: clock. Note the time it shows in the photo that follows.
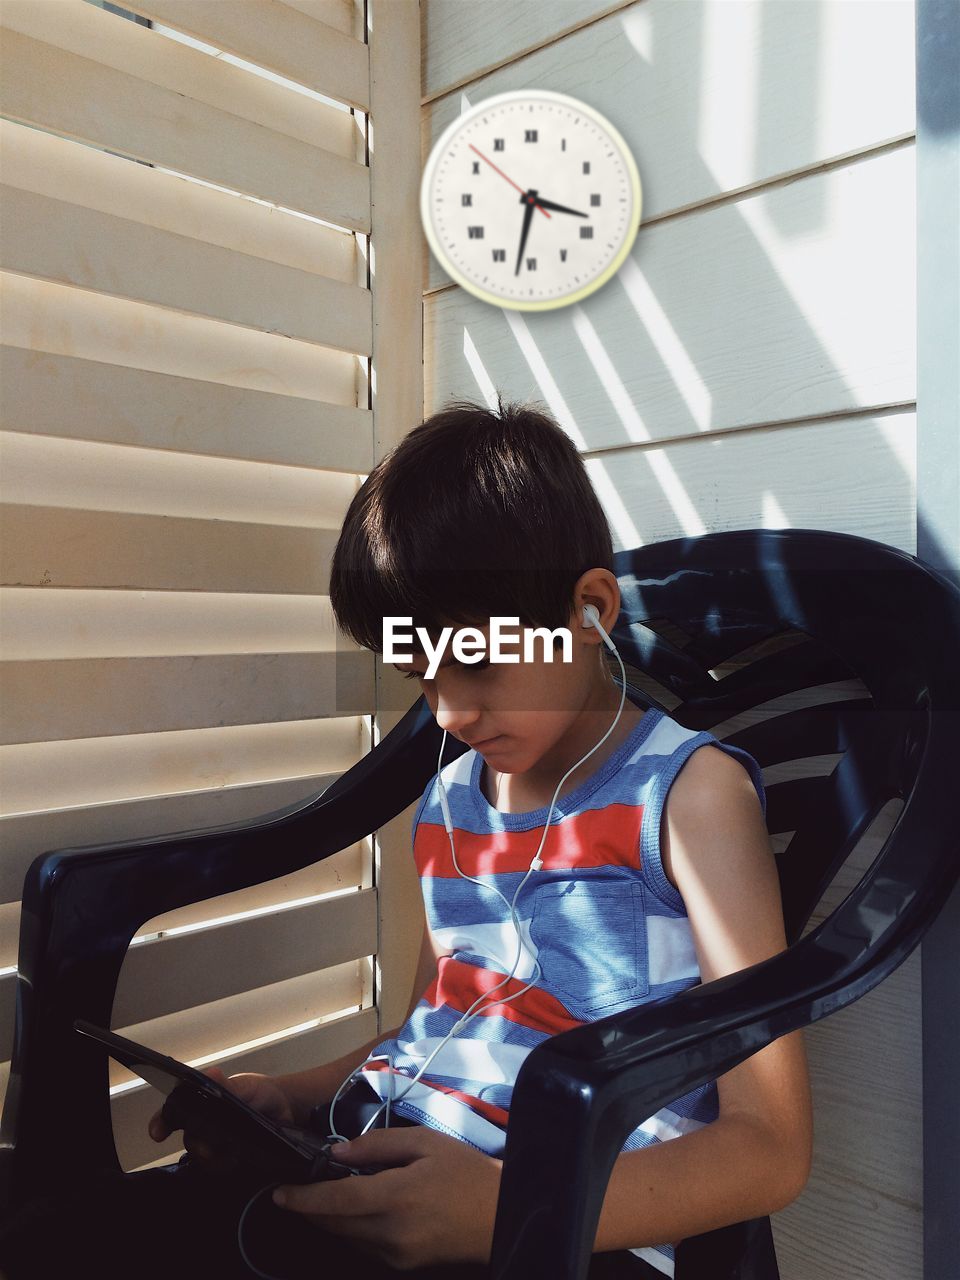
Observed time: 3:31:52
